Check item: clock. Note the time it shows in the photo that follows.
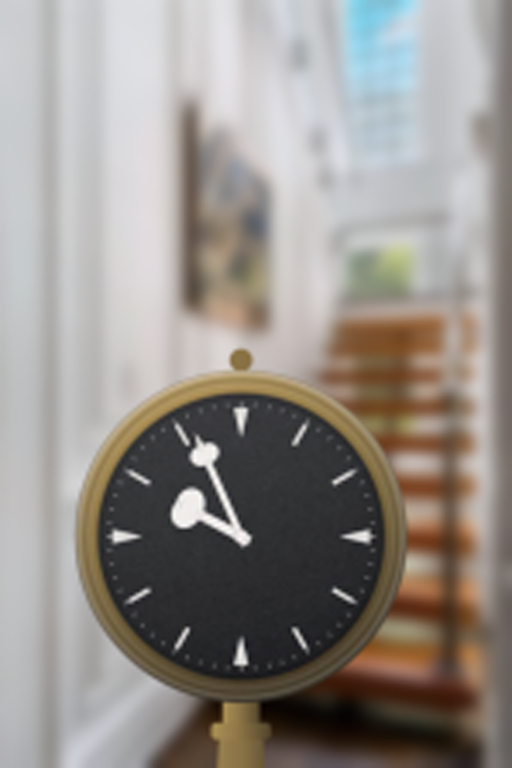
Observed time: 9:56
